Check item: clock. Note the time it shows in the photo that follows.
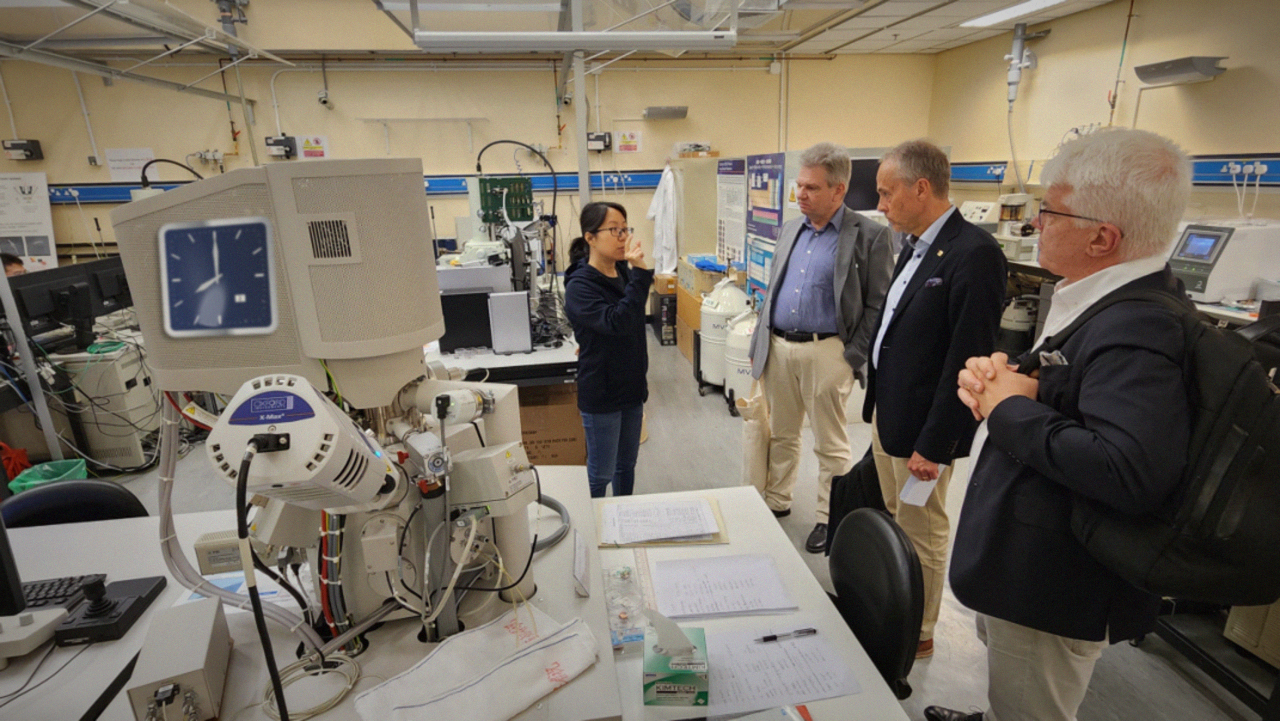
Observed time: 8:00
